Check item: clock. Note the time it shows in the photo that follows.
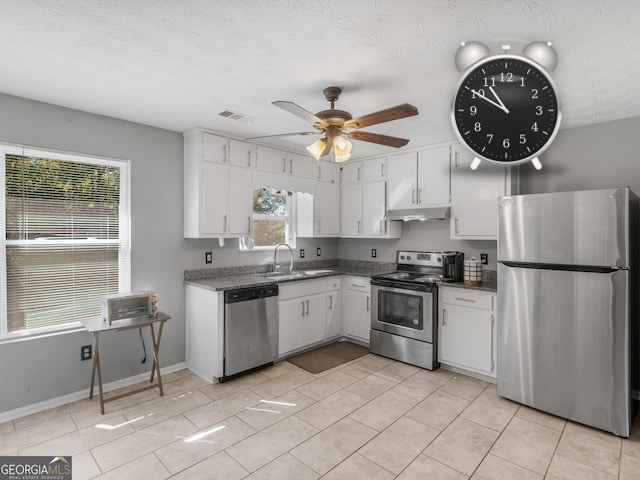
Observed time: 10:50
